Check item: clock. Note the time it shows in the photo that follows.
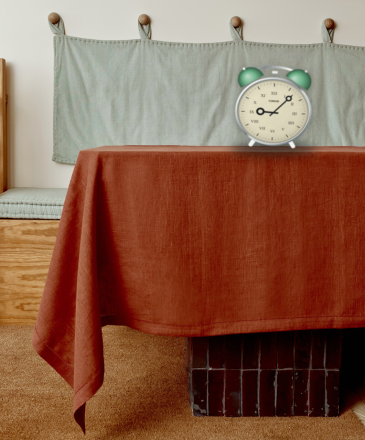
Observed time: 9:07
